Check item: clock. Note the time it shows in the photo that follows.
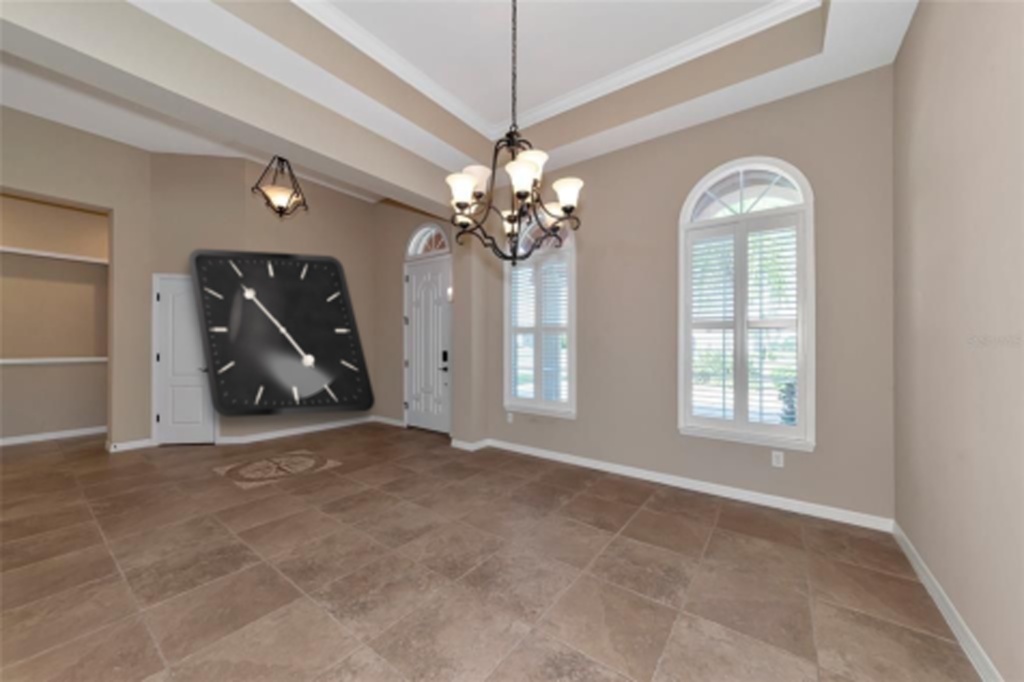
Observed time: 4:54
